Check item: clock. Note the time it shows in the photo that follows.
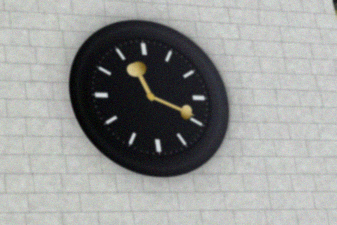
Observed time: 11:19
